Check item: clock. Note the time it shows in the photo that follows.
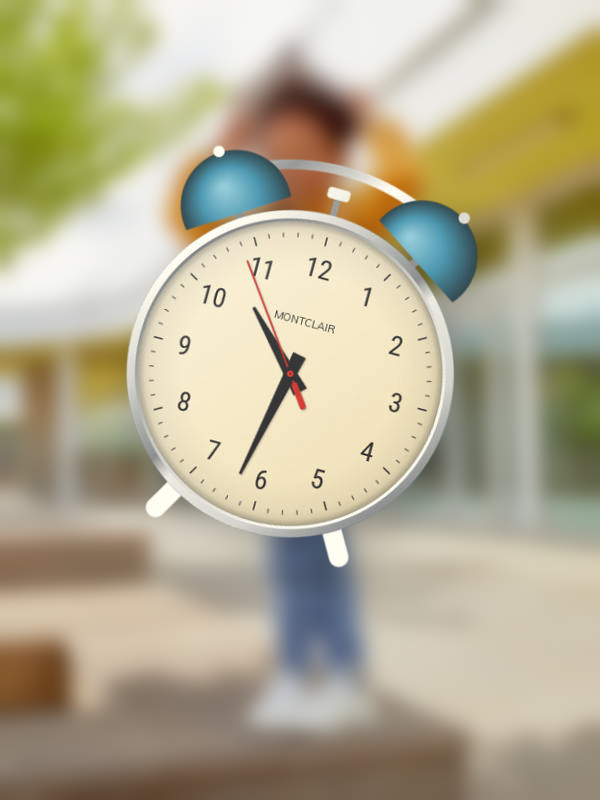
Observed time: 10:31:54
